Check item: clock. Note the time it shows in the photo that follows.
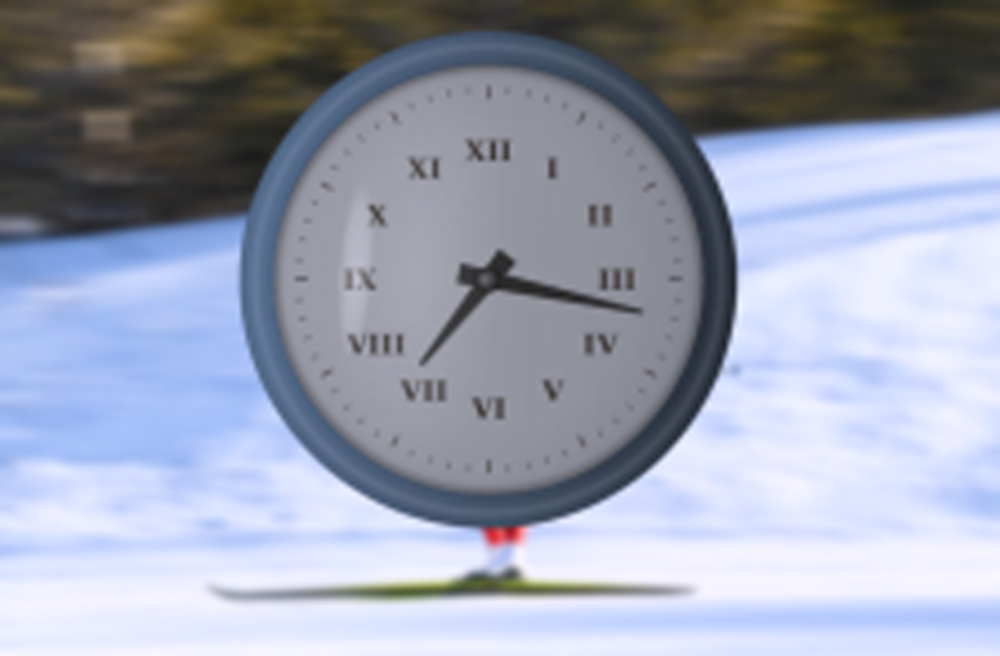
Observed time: 7:17
